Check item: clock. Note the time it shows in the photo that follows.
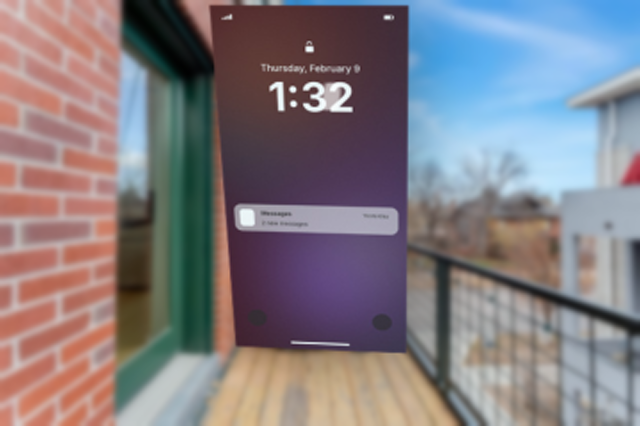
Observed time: 1:32
